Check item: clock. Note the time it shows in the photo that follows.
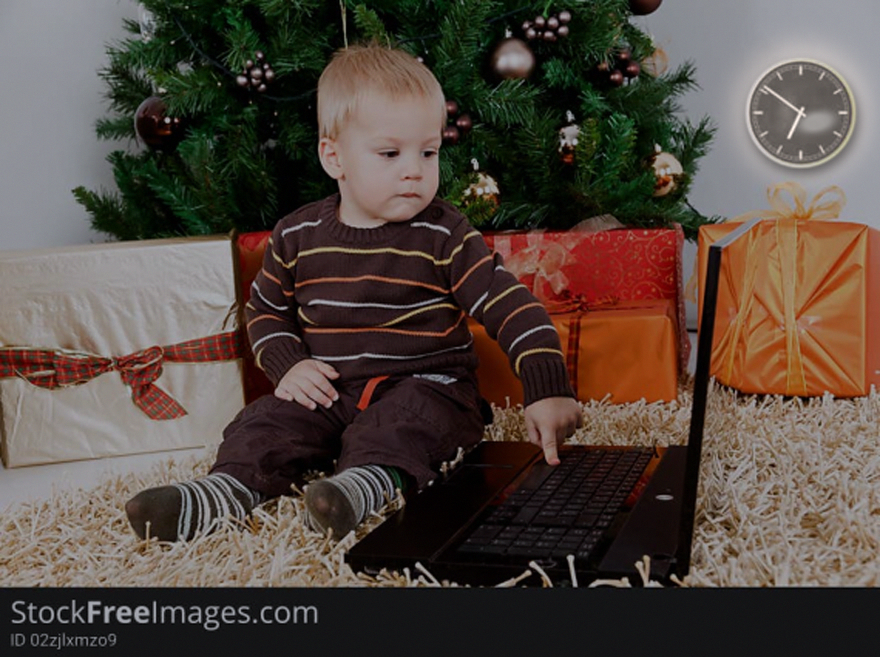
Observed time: 6:51
